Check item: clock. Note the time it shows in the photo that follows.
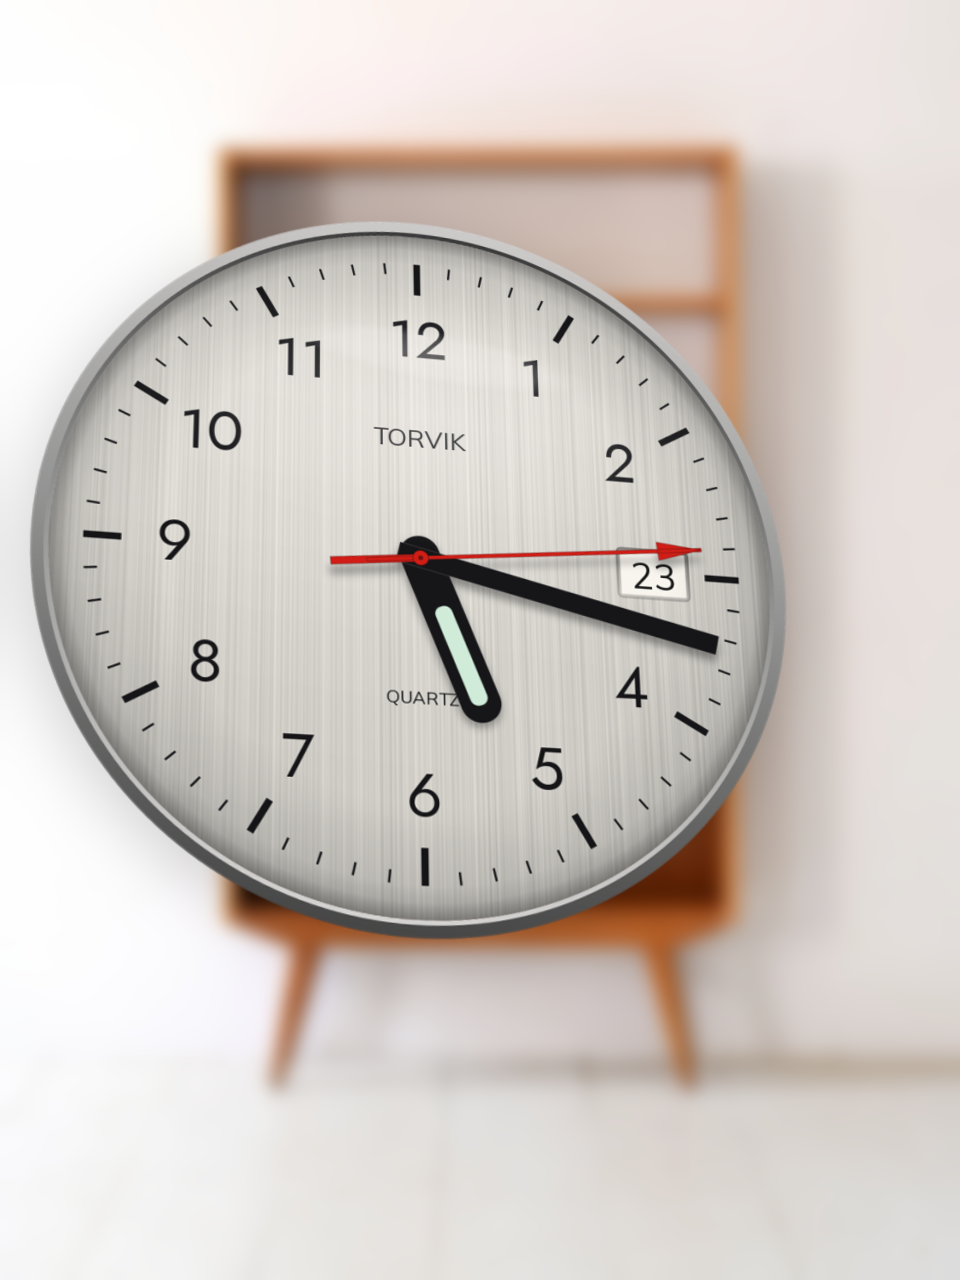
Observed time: 5:17:14
